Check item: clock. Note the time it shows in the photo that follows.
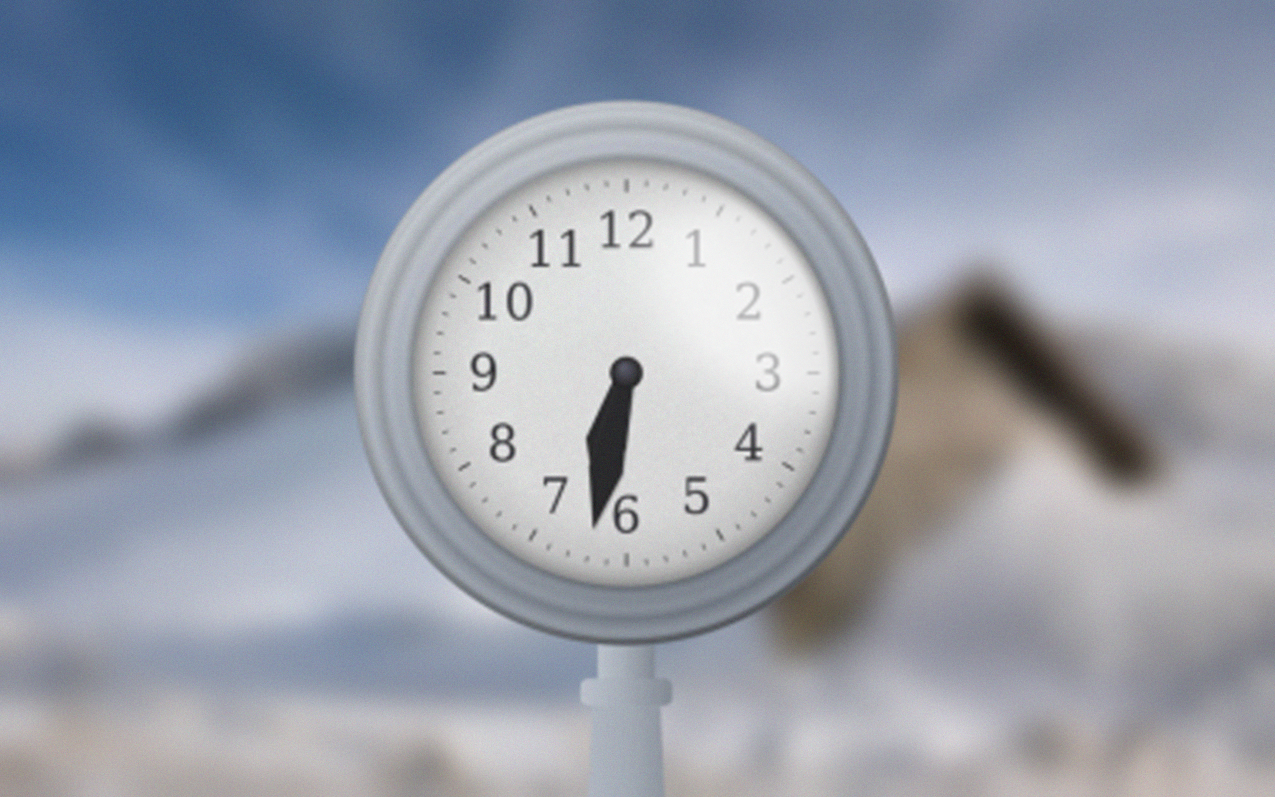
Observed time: 6:32
